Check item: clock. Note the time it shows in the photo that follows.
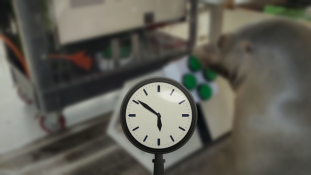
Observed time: 5:51
